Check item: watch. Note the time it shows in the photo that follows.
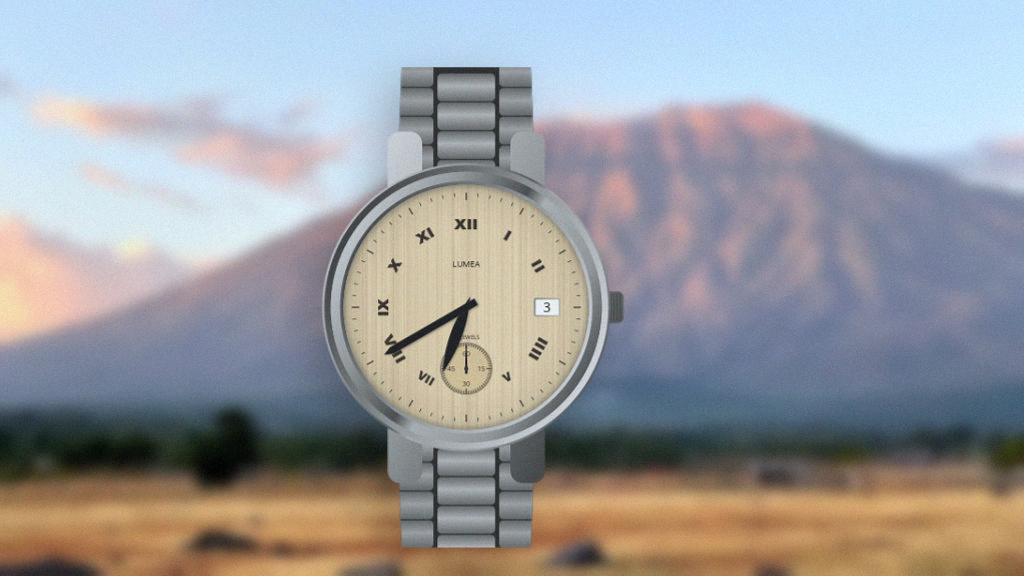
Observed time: 6:40
